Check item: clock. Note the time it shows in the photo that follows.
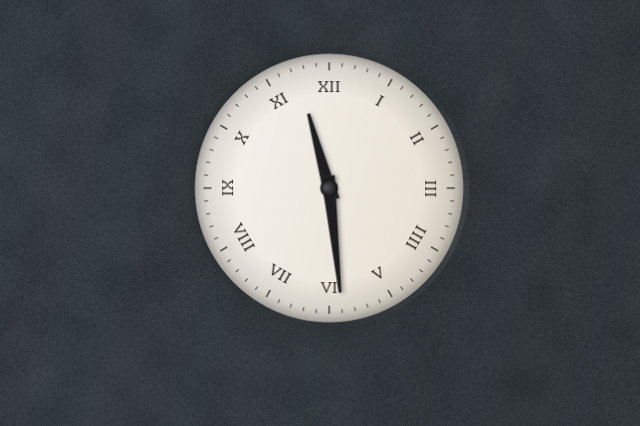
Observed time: 11:29
